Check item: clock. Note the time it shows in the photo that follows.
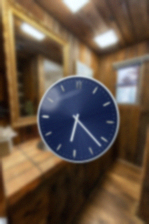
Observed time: 6:22
